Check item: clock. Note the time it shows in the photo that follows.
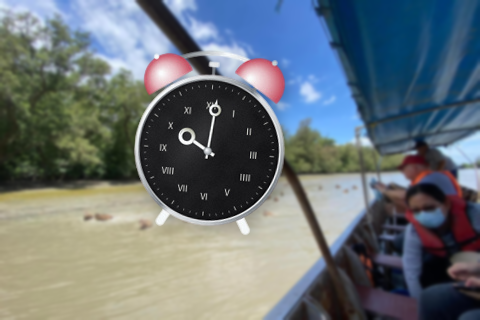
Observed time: 10:01
